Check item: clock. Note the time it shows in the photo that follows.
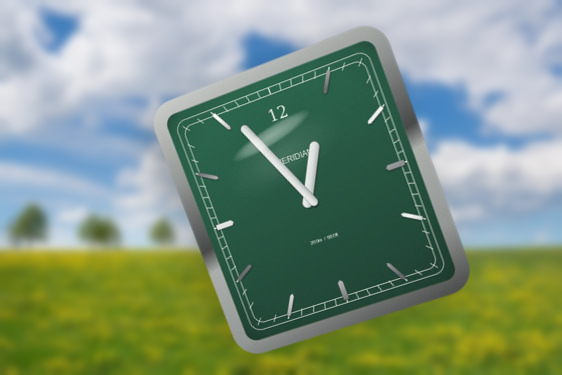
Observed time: 12:56
